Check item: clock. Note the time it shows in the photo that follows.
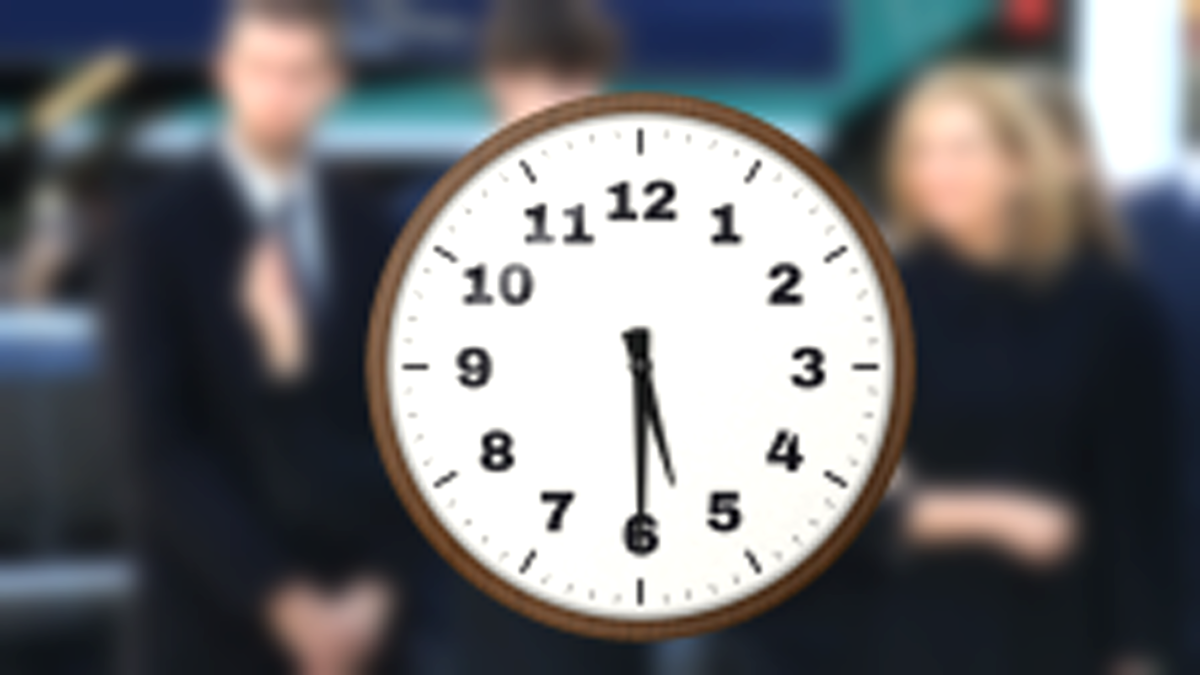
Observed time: 5:30
